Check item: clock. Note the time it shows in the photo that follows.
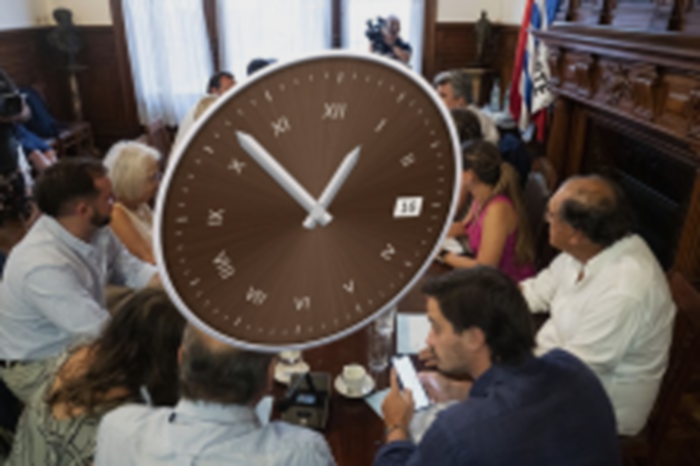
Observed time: 12:52
